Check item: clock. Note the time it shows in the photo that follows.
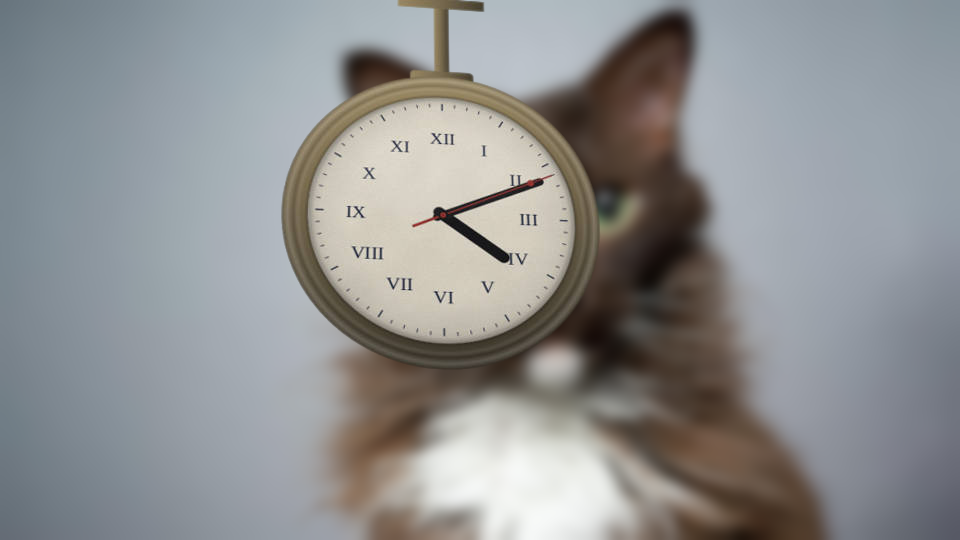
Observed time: 4:11:11
